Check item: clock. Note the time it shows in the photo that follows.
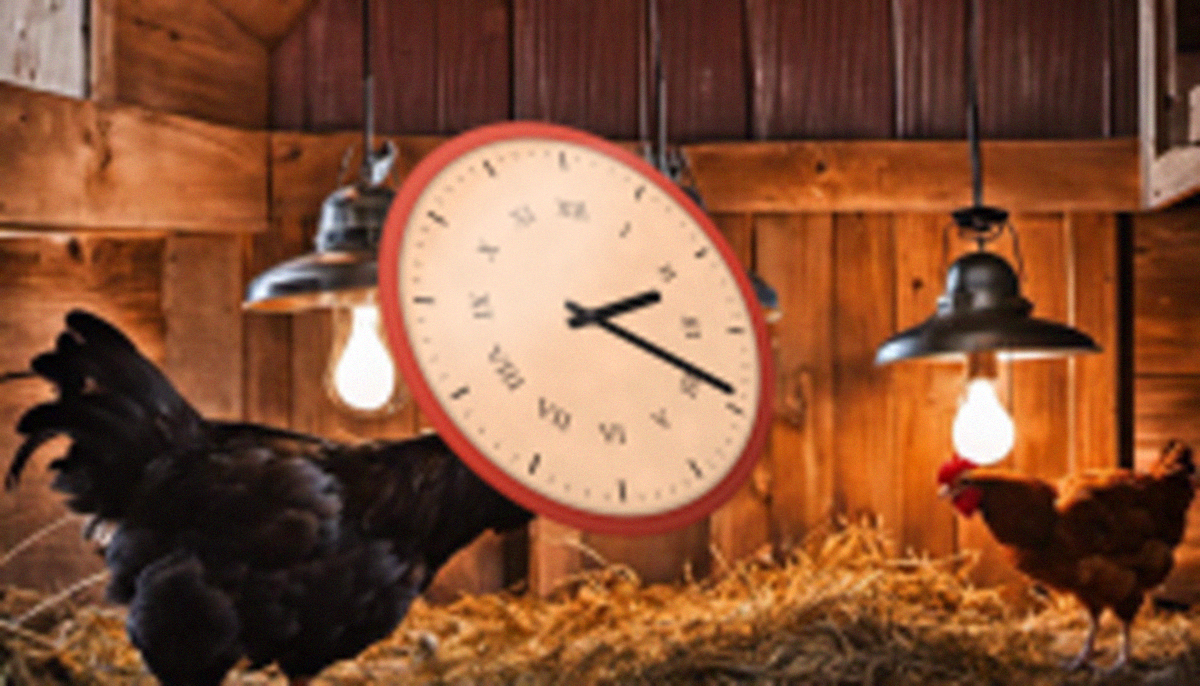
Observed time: 2:19
